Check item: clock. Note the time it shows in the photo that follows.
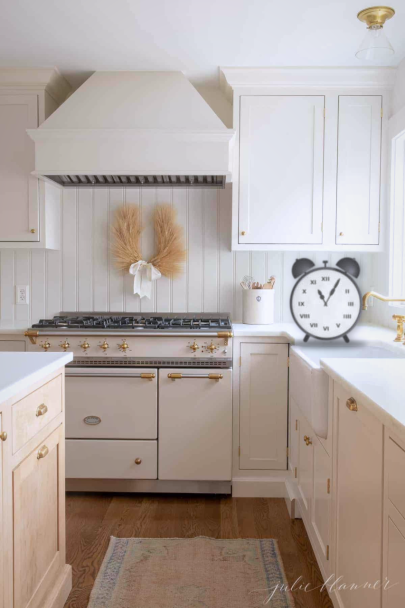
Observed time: 11:05
